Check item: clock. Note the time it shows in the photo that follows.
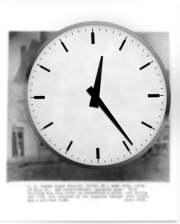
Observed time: 12:24
